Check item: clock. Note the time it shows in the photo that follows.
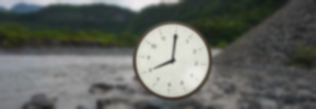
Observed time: 8:00
